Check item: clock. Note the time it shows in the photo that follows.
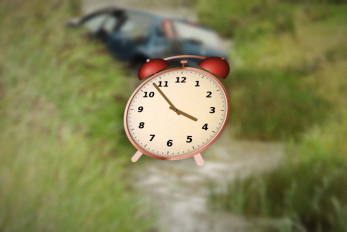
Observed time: 3:53
